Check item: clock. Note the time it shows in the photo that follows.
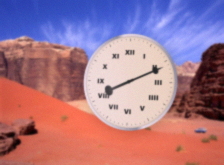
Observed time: 8:11
